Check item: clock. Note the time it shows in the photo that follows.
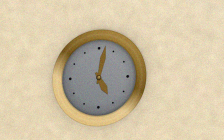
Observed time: 5:02
